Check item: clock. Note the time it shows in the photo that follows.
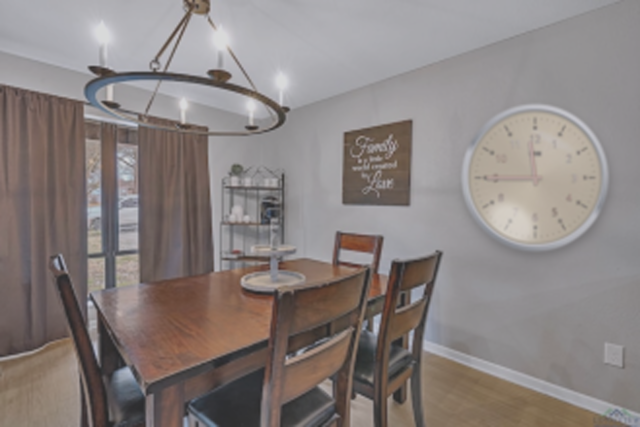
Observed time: 11:45
